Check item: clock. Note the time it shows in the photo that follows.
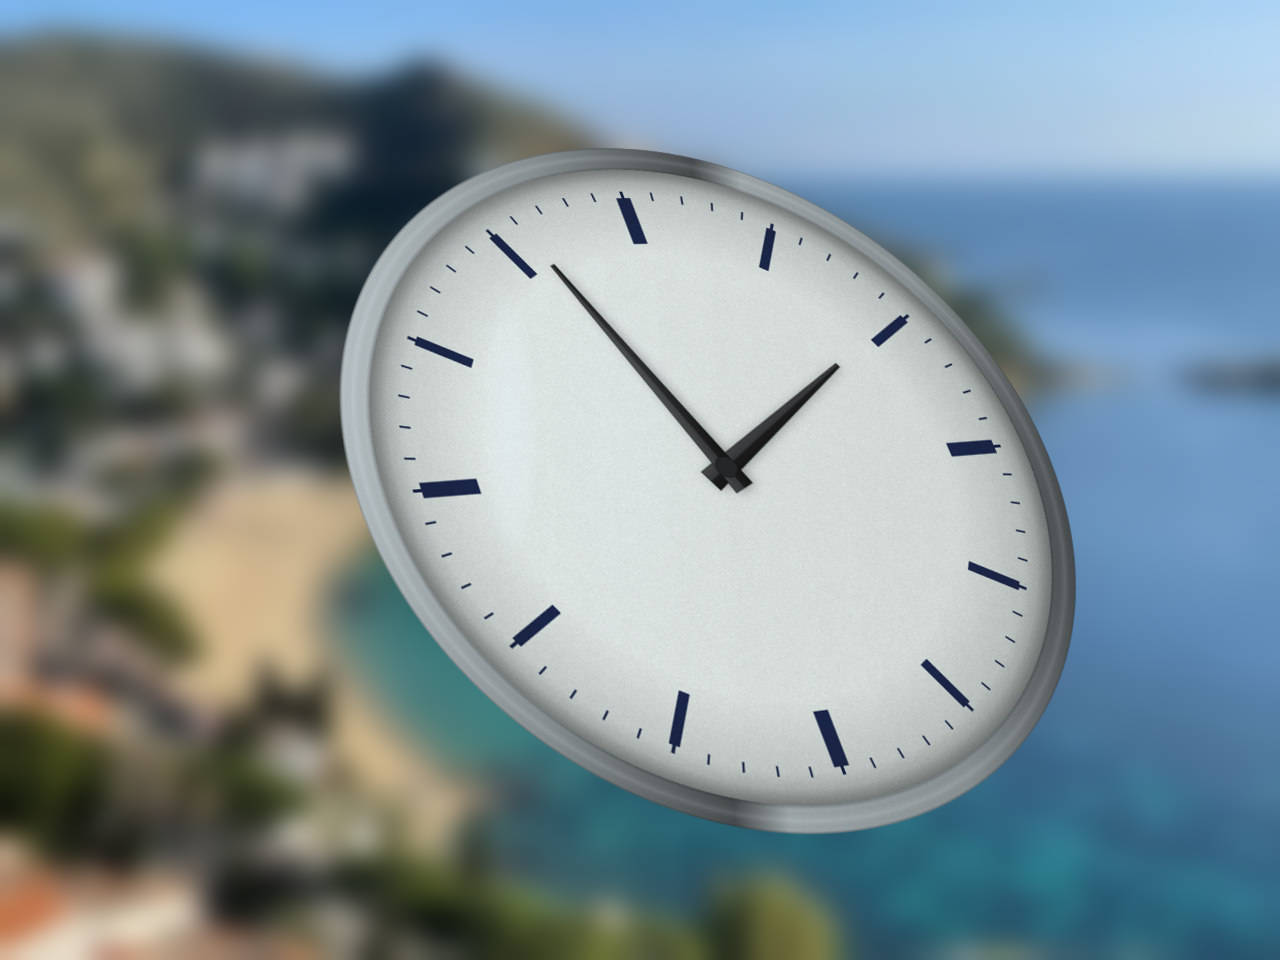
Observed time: 1:56
